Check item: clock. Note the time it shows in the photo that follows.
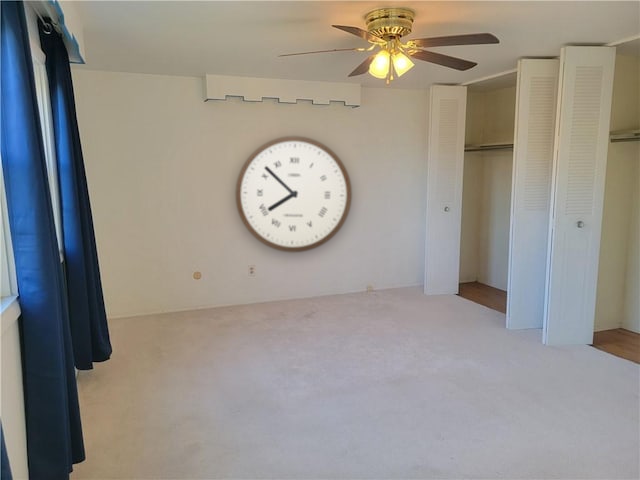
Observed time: 7:52
